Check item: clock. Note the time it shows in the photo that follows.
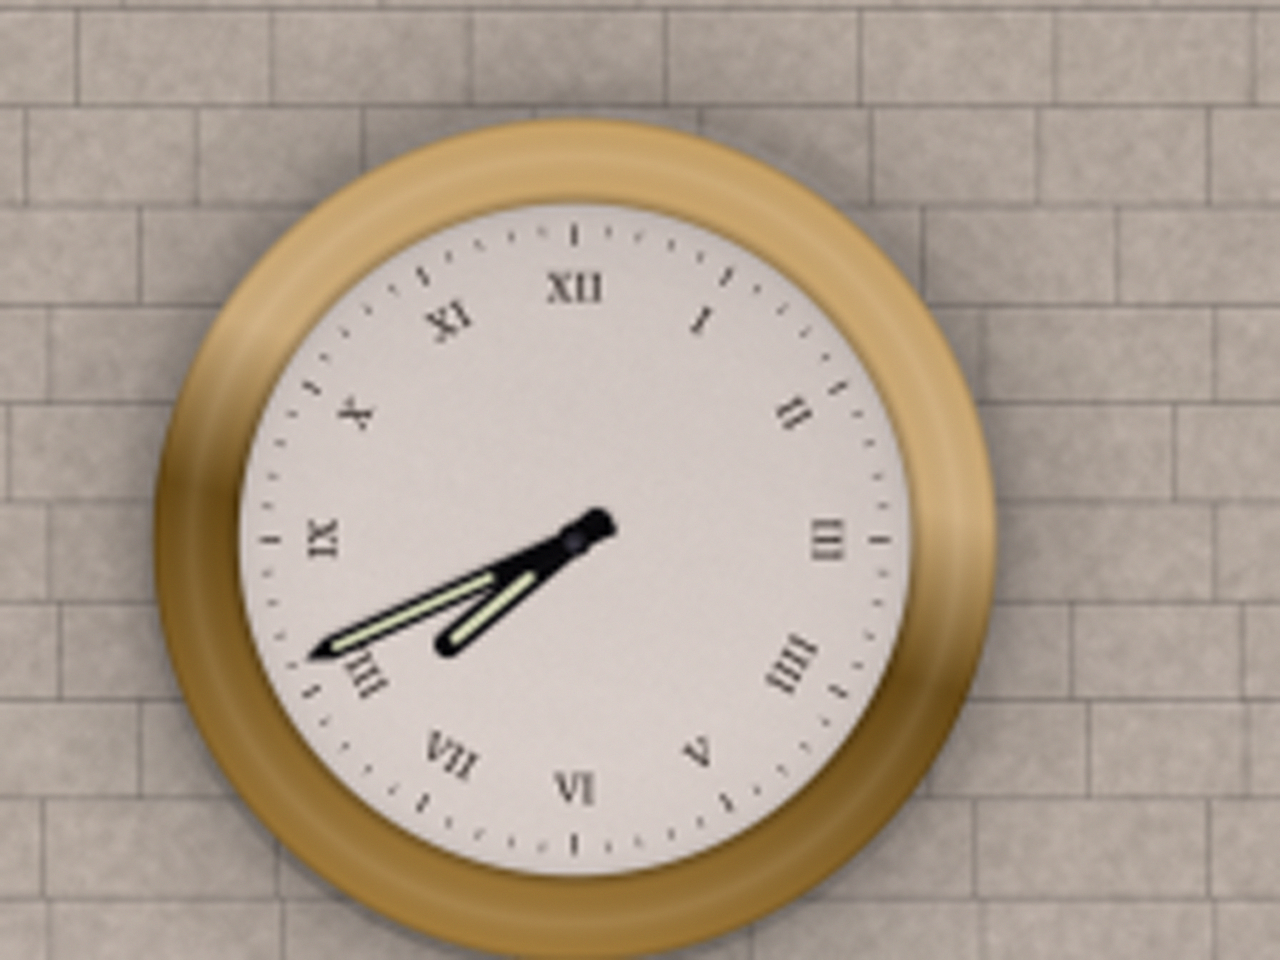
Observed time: 7:41
